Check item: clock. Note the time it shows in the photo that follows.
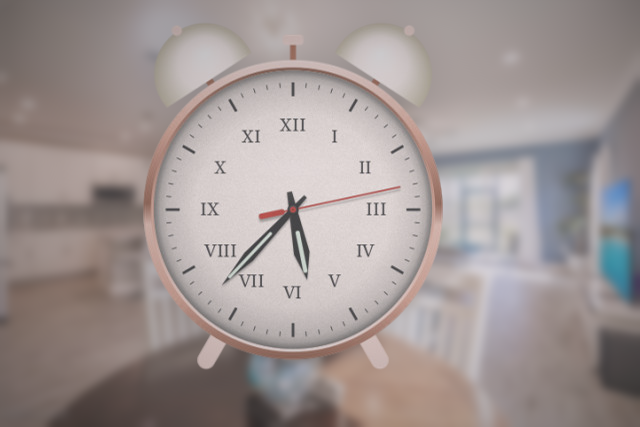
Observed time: 5:37:13
